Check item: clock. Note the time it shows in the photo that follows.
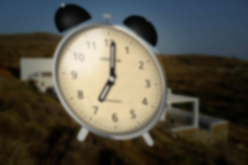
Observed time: 7:01
